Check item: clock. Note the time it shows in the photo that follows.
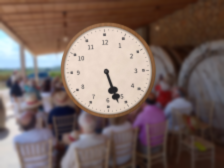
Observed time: 5:27
